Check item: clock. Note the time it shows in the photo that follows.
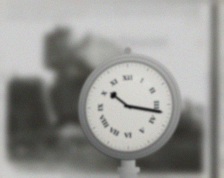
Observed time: 10:17
